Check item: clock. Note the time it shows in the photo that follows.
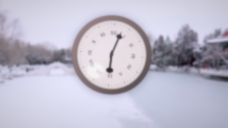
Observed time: 6:03
